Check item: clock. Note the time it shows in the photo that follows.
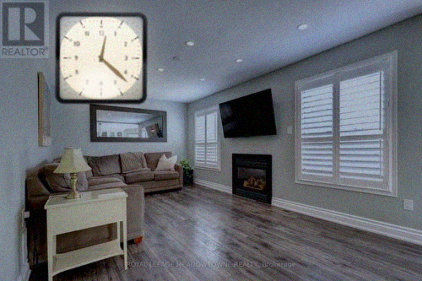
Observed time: 12:22
